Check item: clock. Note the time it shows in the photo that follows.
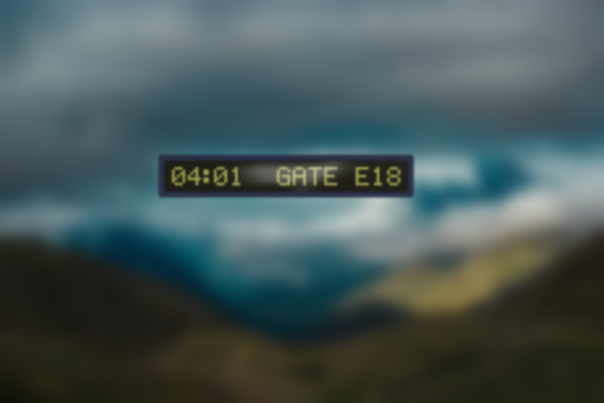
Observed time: 4:01
